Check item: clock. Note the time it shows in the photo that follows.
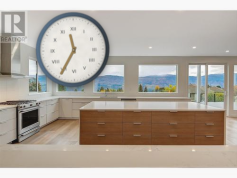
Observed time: 11:35
